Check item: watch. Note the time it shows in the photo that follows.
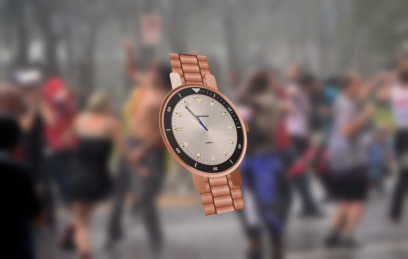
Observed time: 10:54
